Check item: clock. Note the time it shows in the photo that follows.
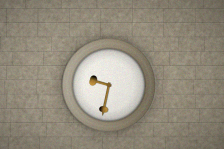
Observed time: 9:32
